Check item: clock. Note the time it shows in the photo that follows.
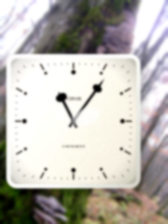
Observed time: 11:06
